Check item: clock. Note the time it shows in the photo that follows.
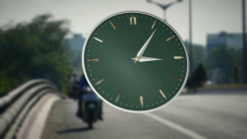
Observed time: 3:06
